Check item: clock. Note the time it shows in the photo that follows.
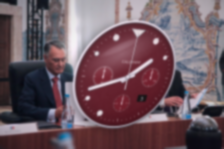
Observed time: 1:42
